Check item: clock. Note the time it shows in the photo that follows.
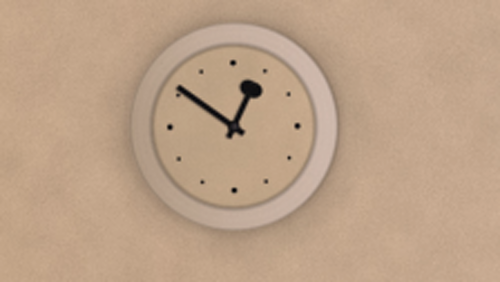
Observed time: 12:51
